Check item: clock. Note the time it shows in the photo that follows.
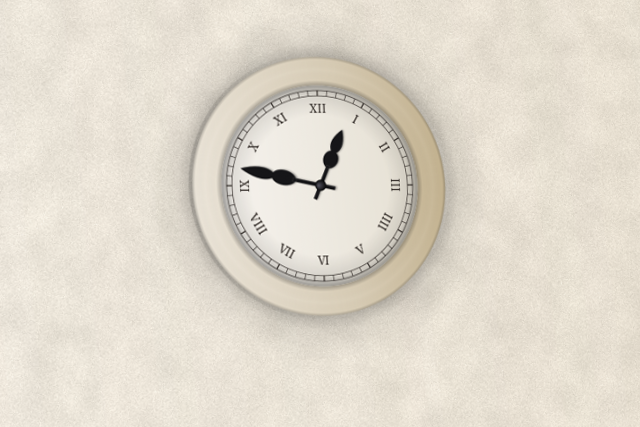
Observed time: 12:47
